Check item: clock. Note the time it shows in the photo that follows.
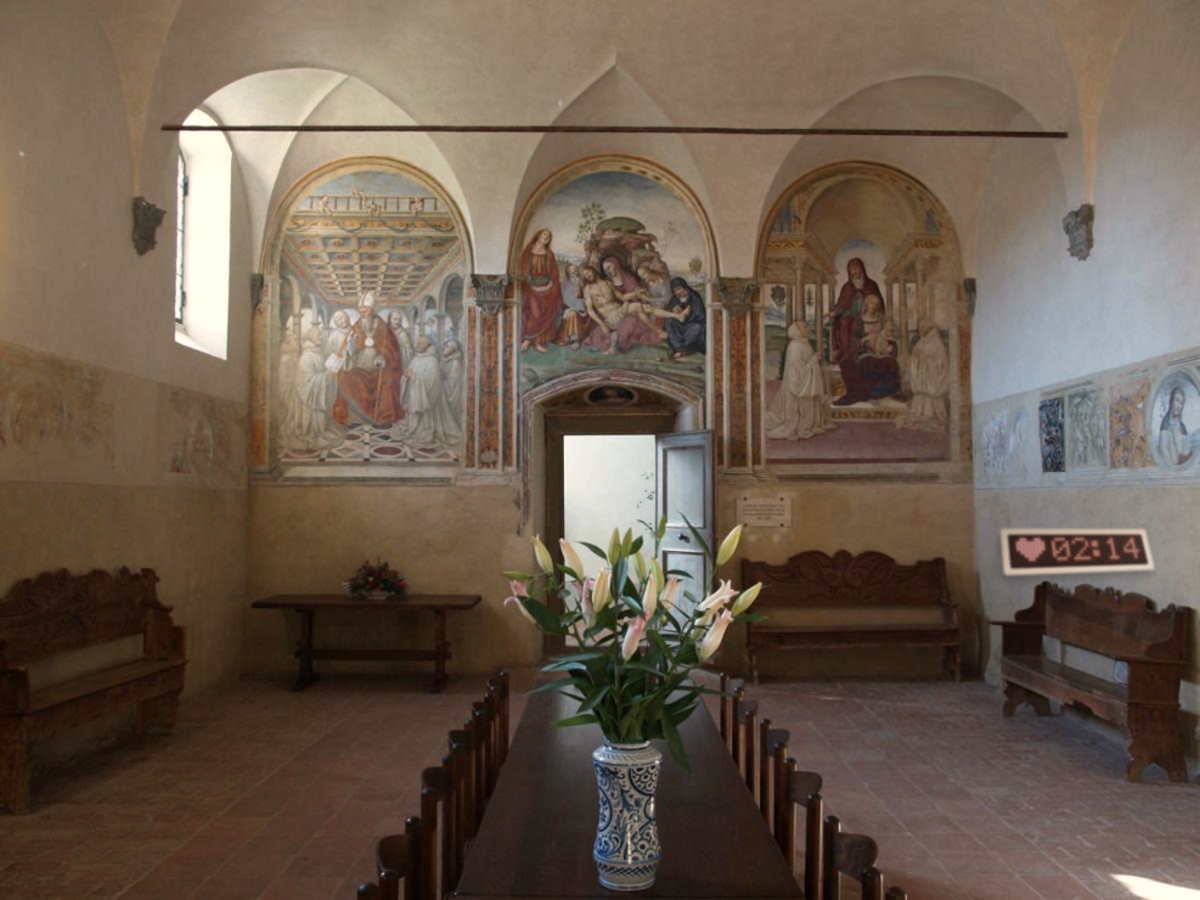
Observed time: 2:14
